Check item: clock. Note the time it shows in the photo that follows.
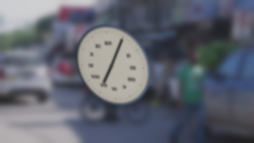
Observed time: 7:05
